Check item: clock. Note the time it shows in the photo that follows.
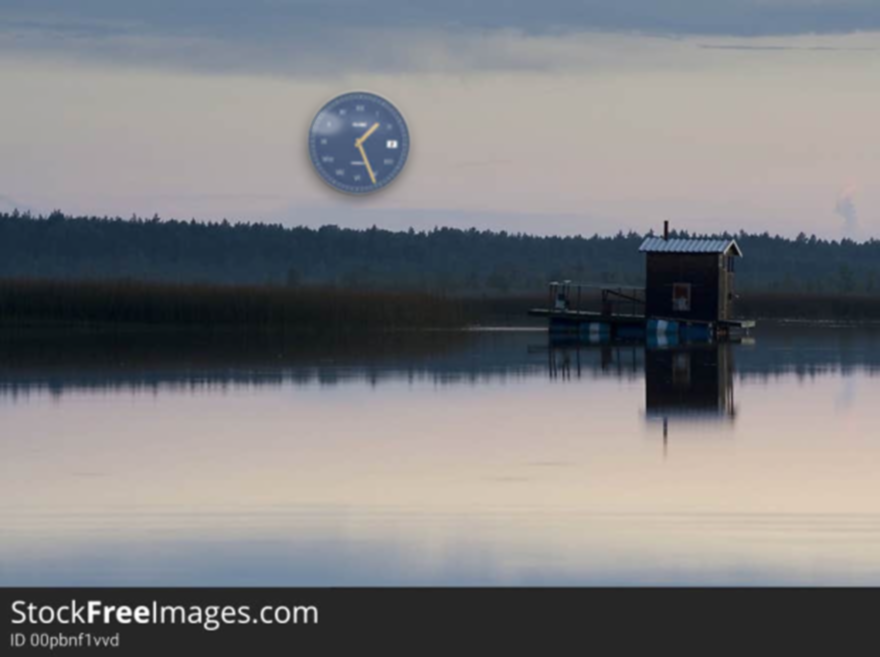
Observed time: 1:26
